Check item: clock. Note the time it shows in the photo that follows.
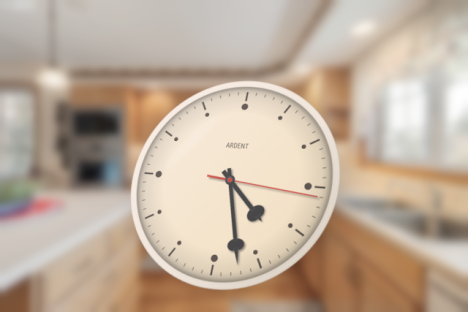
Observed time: 4:27:16
